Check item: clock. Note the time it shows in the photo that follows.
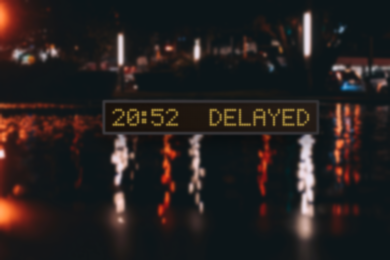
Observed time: 20:52
